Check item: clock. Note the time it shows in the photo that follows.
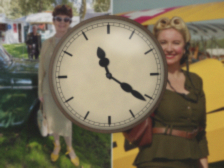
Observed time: 11:21
